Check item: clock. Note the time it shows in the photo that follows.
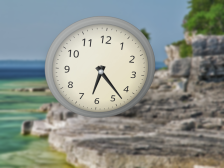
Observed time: 6:23
